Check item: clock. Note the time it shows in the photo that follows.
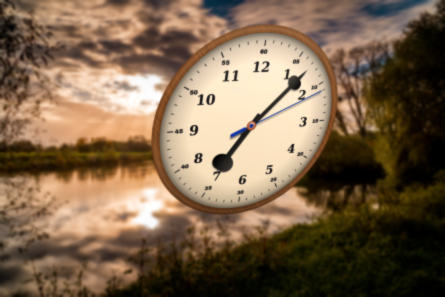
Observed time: 7:07:11
